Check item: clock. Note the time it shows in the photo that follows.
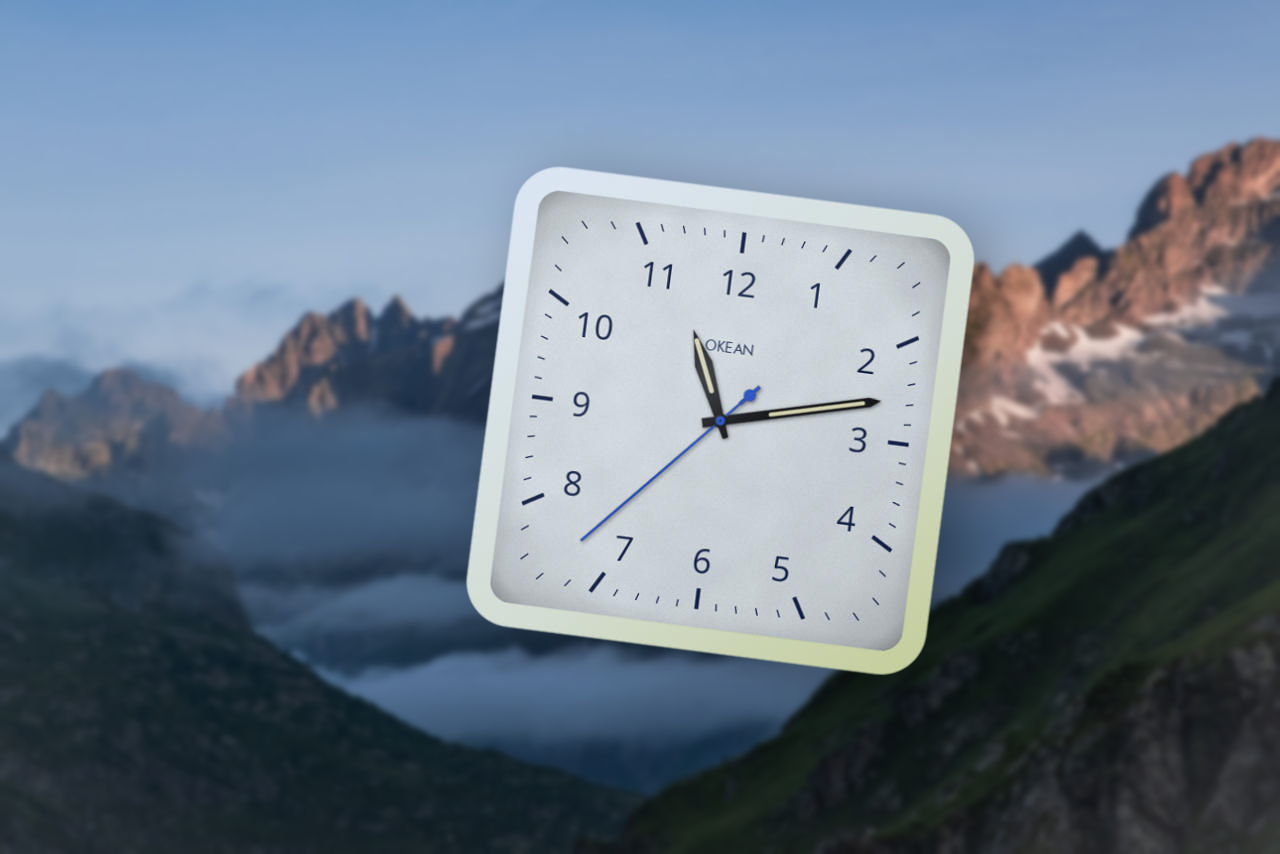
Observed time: 11:12:37
